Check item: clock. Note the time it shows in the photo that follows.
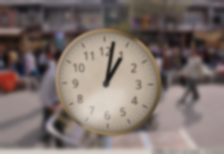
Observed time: 1:02
